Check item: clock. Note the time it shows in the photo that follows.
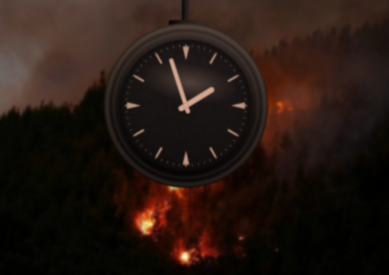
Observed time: 1:57
